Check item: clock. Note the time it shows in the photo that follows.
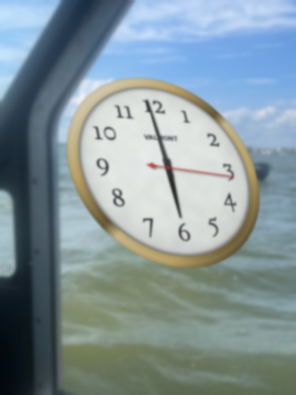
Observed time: 5:59:16
